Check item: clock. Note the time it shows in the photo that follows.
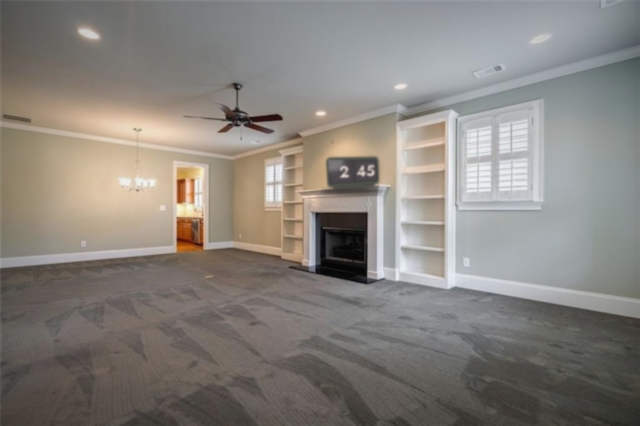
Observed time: 2:45
